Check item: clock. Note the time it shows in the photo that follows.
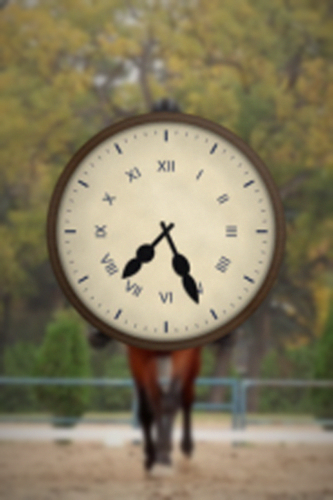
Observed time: 7:26
